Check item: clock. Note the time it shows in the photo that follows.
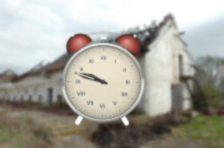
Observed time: 9:48
